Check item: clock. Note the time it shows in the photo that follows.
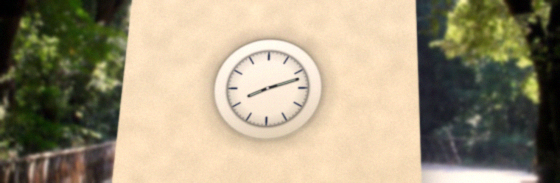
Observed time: 8:12
